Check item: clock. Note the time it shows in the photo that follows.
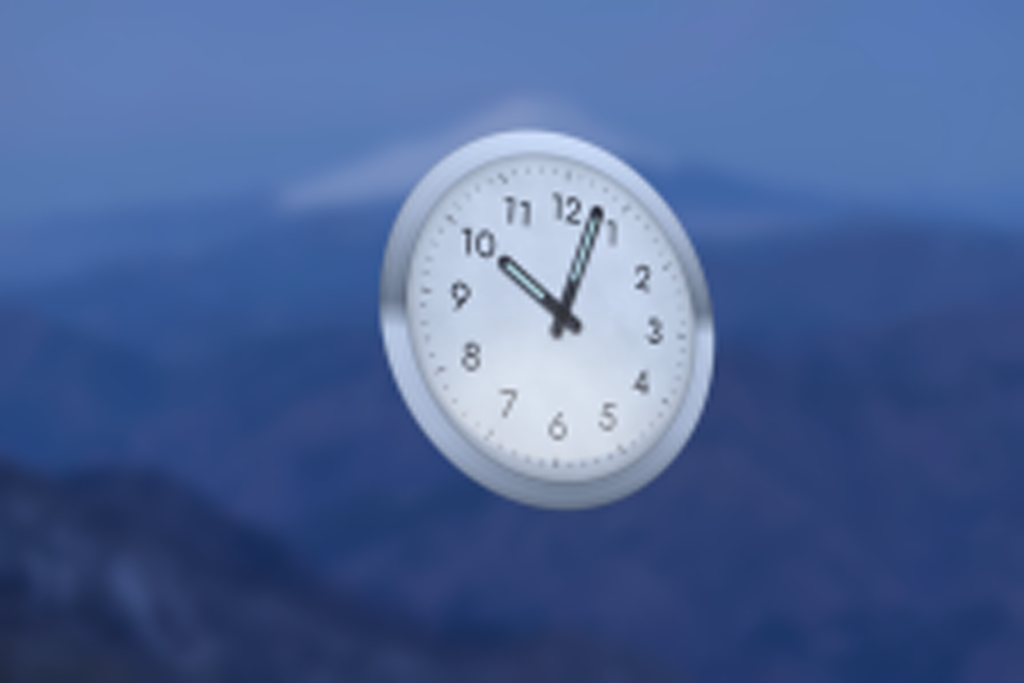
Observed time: 10:03
